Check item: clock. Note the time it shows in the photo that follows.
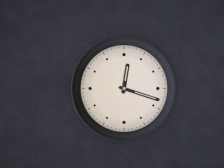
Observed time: 12:18
